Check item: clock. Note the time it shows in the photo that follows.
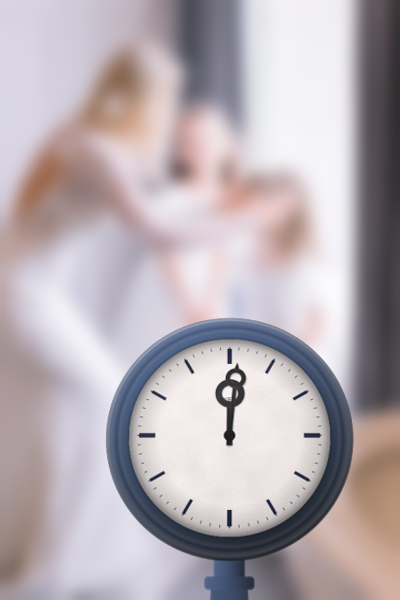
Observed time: 12:01
